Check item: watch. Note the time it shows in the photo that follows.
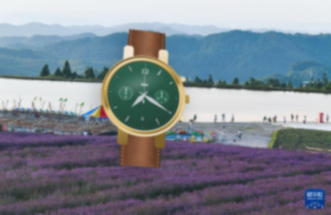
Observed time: 7:20
